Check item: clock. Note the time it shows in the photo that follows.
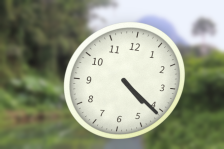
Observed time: 4:21
